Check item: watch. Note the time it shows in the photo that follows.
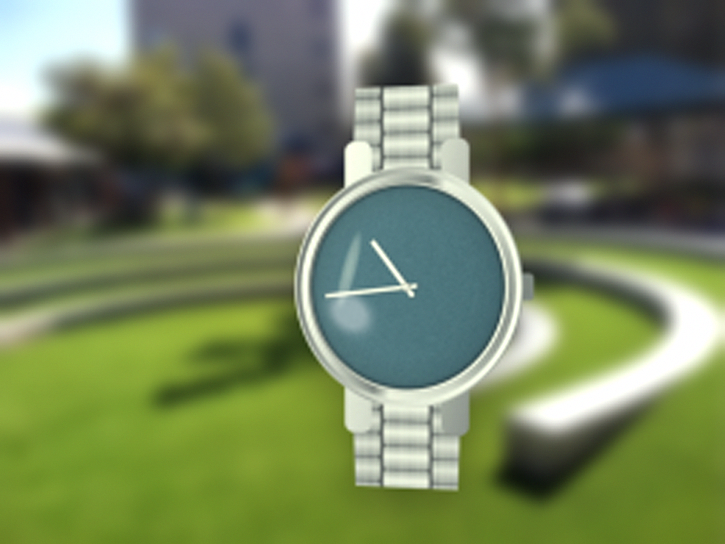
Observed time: 10:44
